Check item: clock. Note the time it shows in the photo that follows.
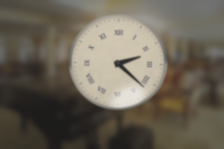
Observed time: 2:22
